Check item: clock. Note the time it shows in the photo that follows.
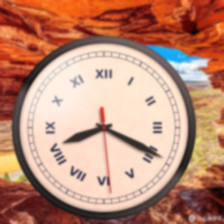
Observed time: 8:19:29
